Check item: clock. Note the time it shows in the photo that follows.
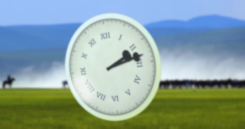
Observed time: 2:13
